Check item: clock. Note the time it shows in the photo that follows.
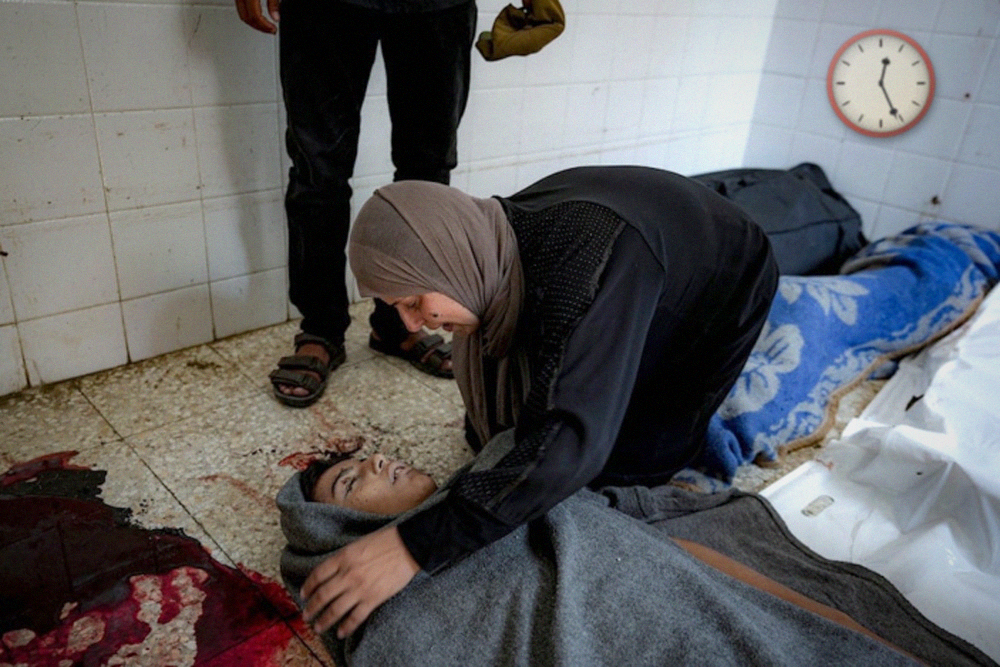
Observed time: 12:26
